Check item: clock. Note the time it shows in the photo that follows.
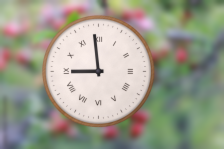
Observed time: 8:59
